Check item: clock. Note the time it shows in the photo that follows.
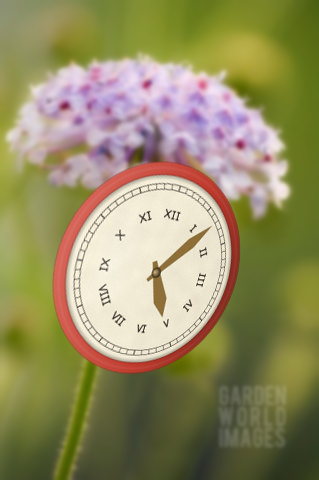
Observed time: 5:07
